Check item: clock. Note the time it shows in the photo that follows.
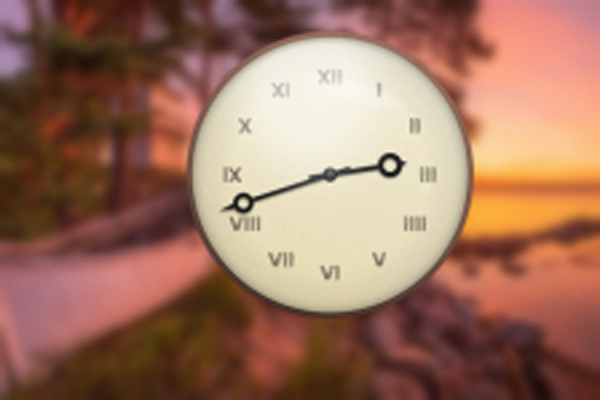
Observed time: 2:42
